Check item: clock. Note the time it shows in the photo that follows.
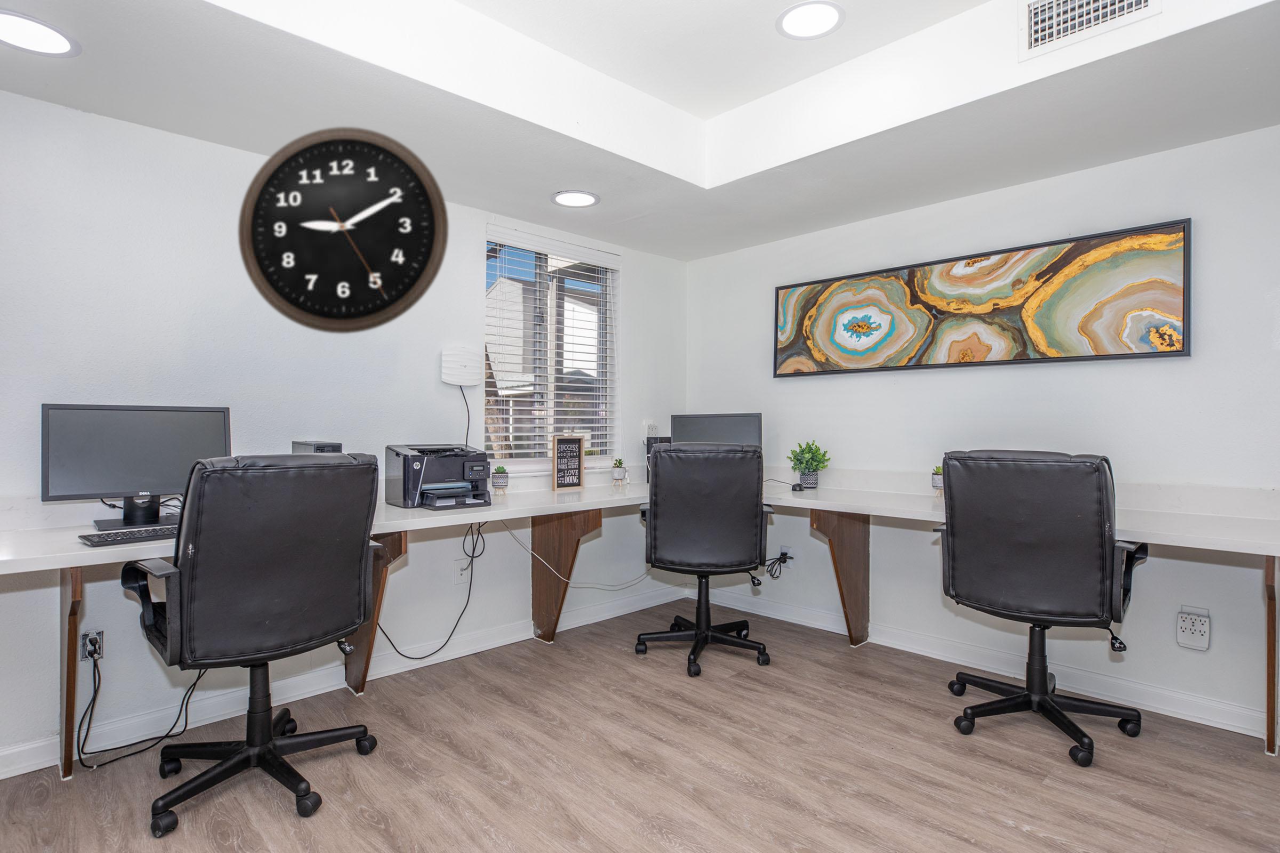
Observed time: 9:10:25
